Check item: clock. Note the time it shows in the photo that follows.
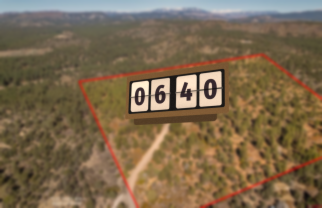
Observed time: 6:40
